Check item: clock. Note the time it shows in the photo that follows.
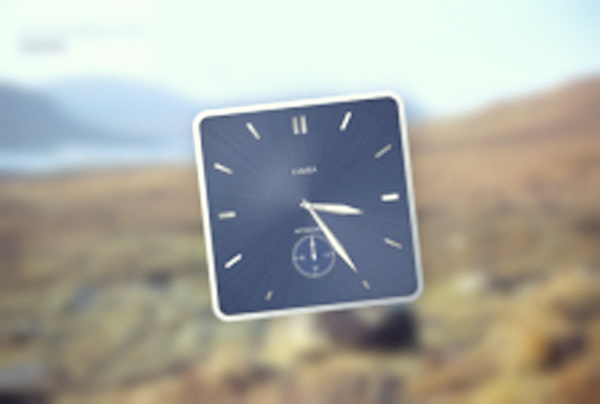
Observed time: 3:25
